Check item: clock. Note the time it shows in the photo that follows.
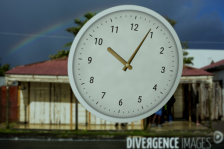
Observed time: 10:04
